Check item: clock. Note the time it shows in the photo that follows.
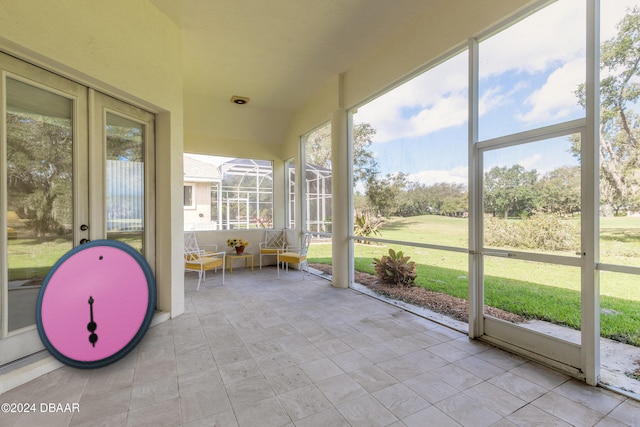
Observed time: 5:27
